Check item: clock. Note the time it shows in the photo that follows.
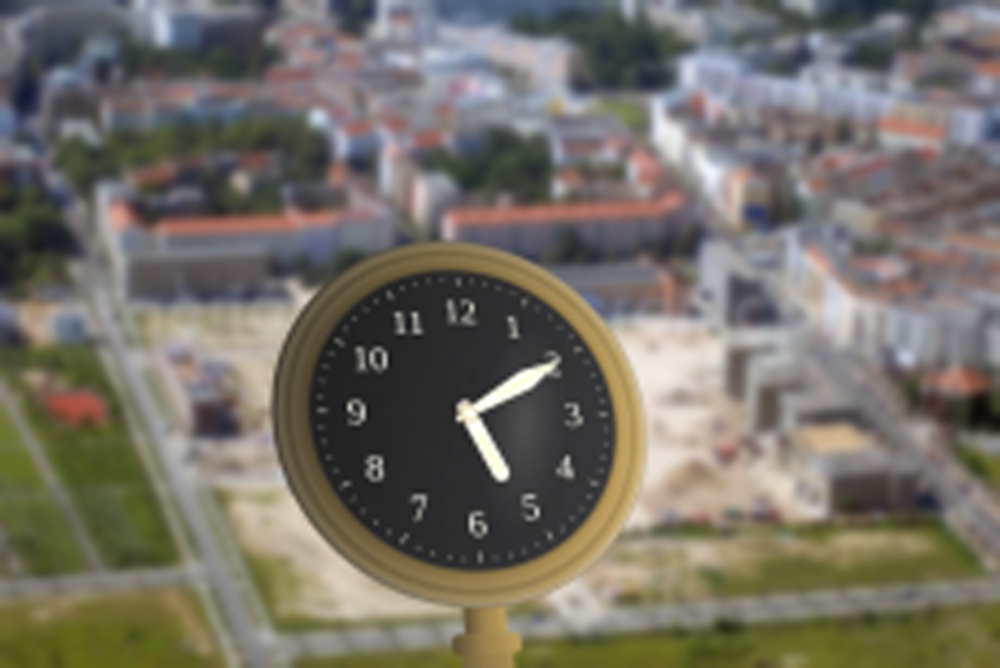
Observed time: 5:10
